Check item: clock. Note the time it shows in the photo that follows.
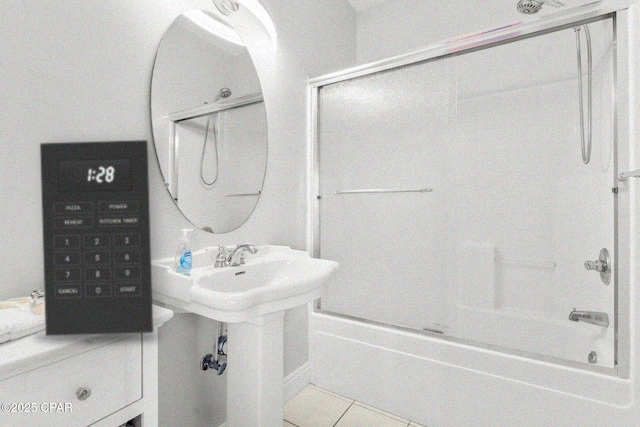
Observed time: 1:28
